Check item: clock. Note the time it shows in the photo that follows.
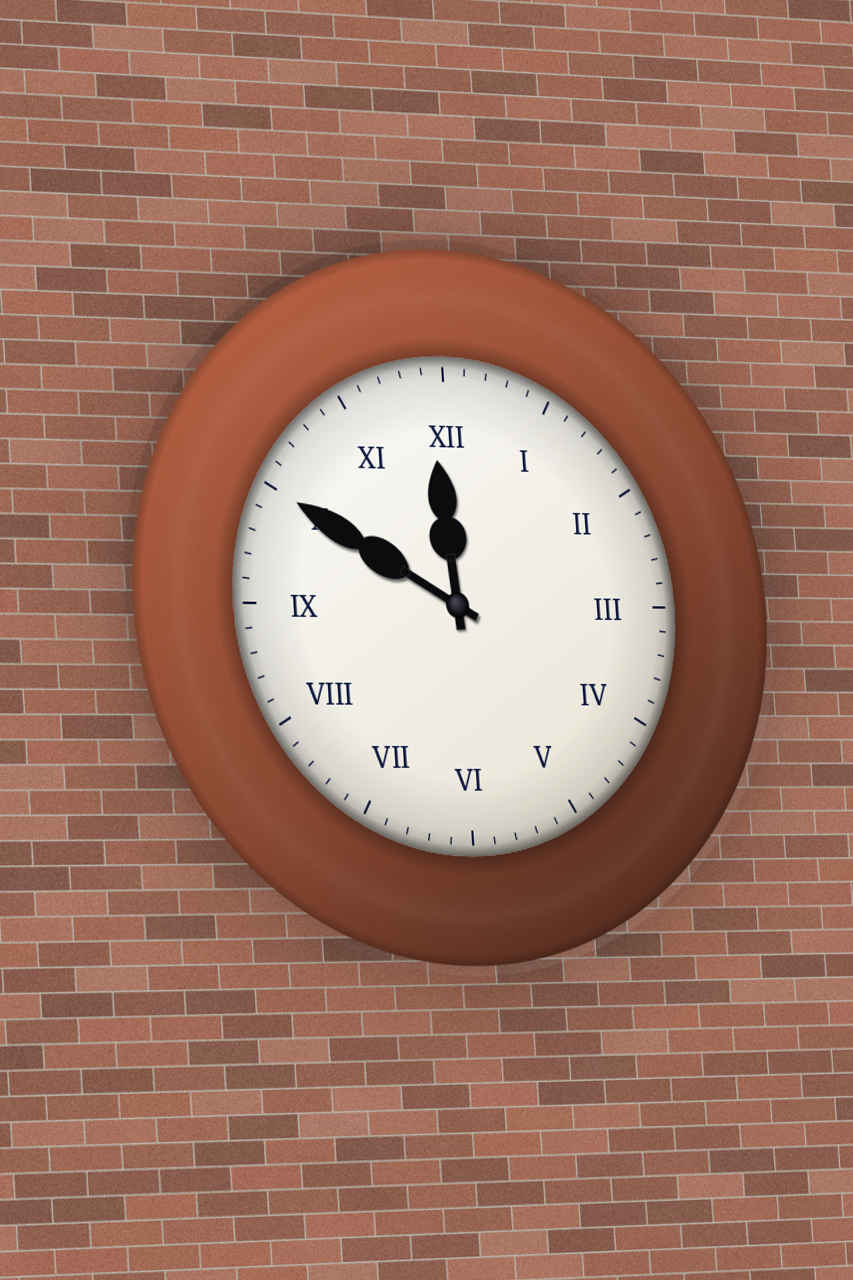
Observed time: 11:50
